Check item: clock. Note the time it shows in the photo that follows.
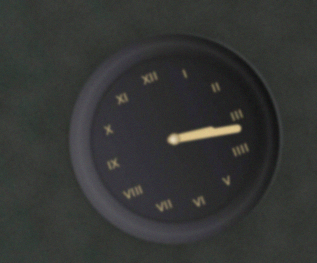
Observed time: 3:17
